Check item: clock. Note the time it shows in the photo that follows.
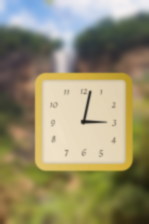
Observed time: 3:02
